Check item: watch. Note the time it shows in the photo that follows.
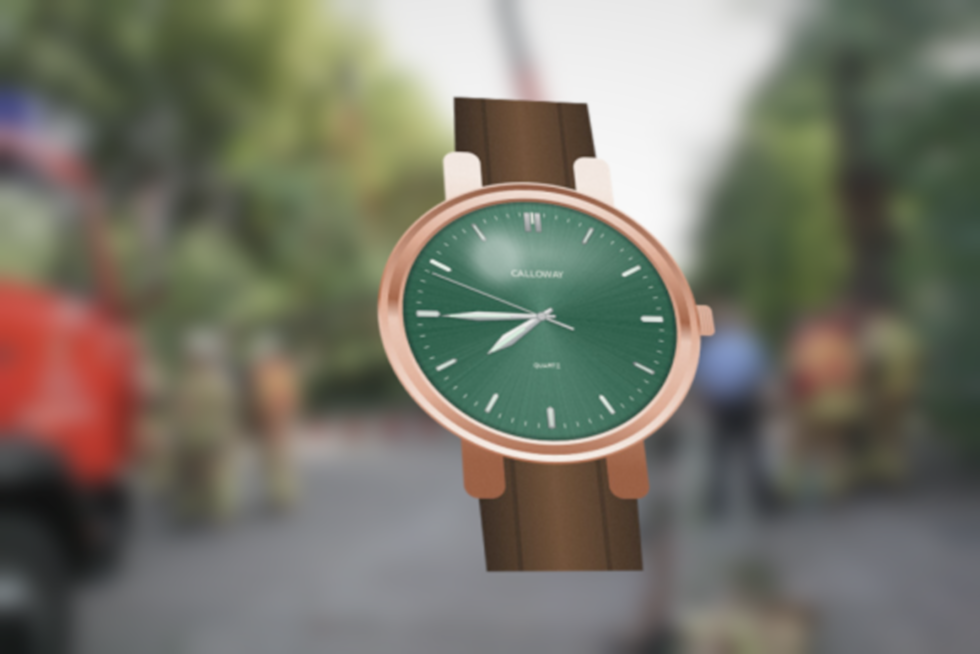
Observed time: 7:44:49
